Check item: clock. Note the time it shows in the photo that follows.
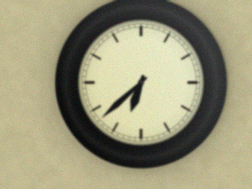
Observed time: 6:38
